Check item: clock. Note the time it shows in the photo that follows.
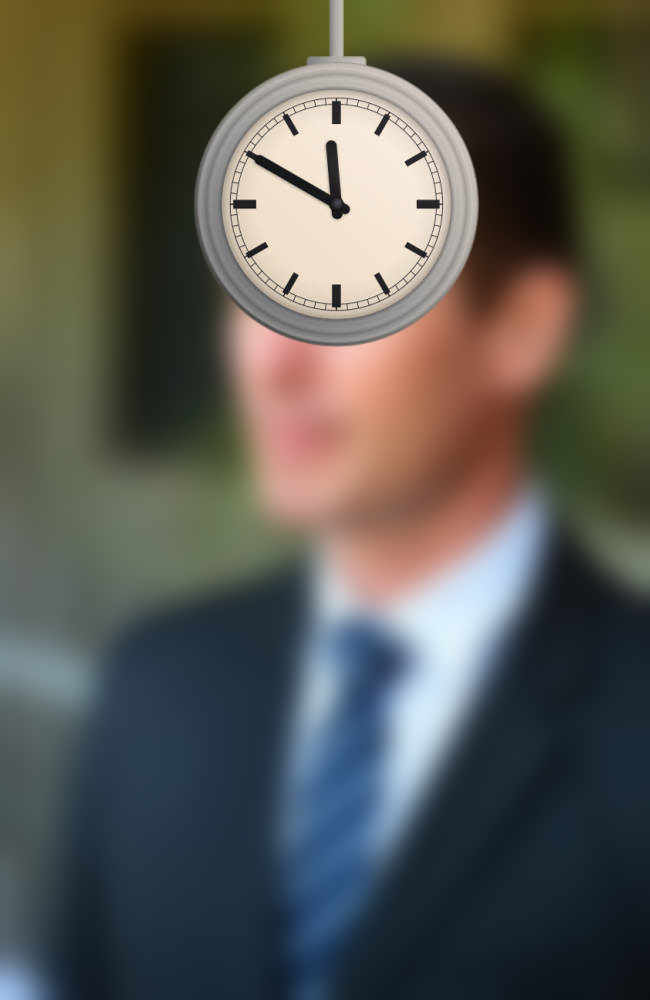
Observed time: 11:50
